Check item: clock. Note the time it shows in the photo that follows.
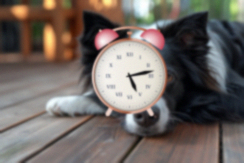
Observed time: 5:13
